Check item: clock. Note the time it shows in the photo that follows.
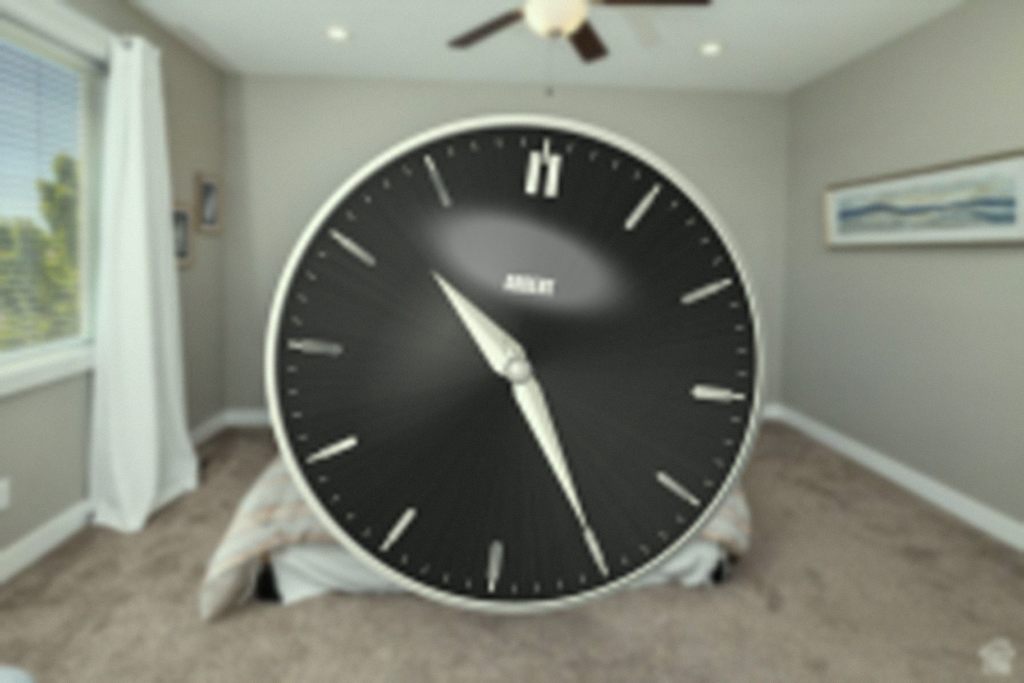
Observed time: 10:25
